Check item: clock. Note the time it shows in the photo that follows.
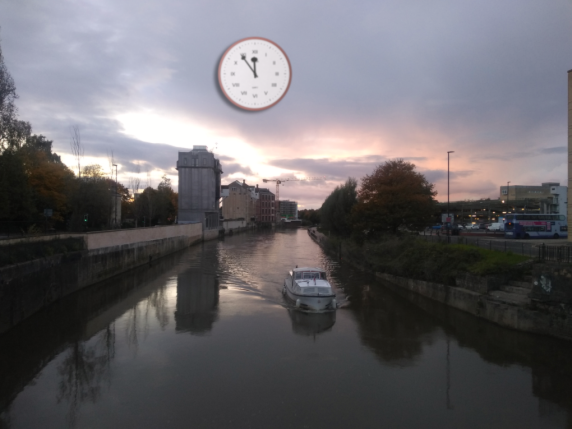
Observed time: 11:54
